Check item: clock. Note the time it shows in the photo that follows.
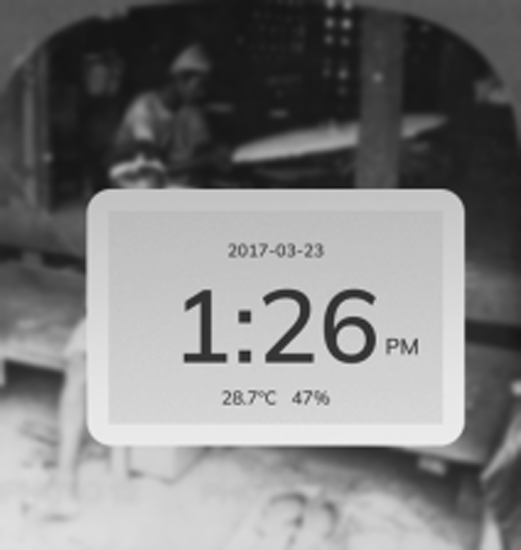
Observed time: 1:26
